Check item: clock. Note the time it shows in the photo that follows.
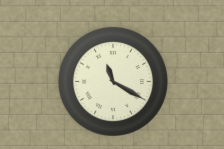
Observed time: 11:20
